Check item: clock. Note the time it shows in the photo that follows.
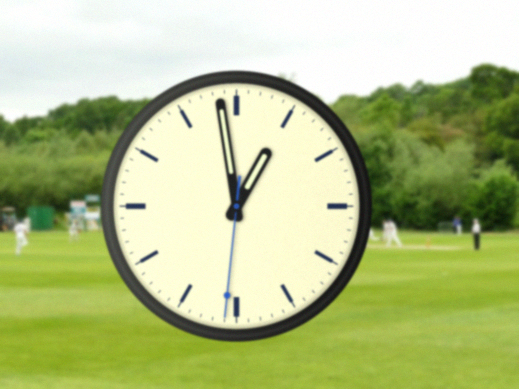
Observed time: 12:58:31
